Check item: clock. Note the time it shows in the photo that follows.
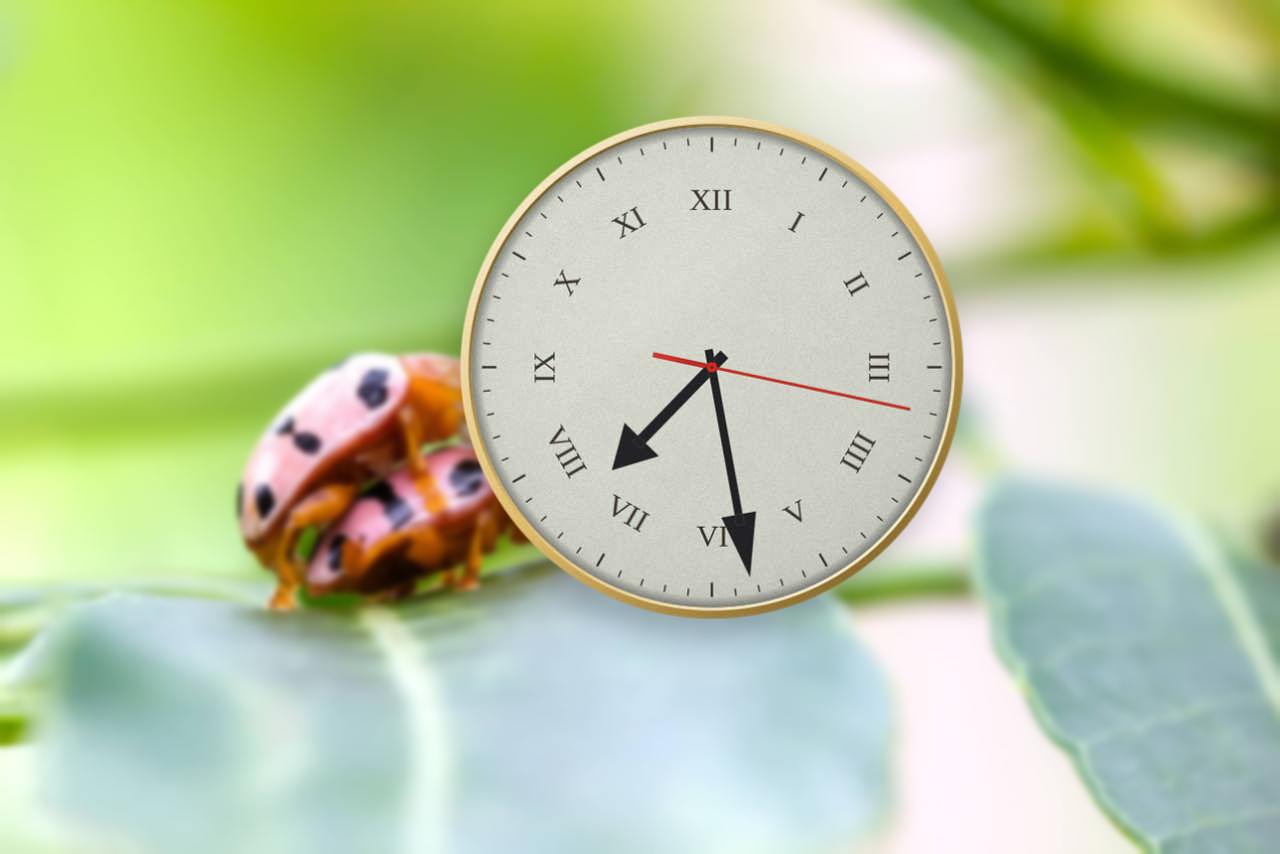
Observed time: 7:28:17
